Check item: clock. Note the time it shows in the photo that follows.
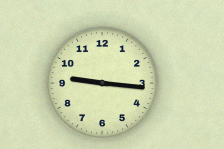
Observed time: 9:16
